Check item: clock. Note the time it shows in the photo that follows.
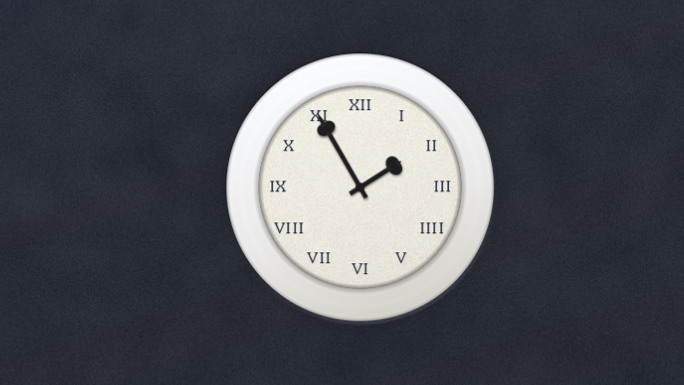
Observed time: 1:55
